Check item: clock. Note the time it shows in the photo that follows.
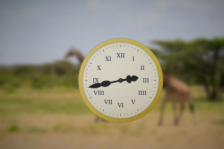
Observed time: 2:43
